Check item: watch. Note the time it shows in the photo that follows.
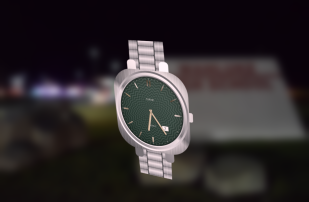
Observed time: 6:24
